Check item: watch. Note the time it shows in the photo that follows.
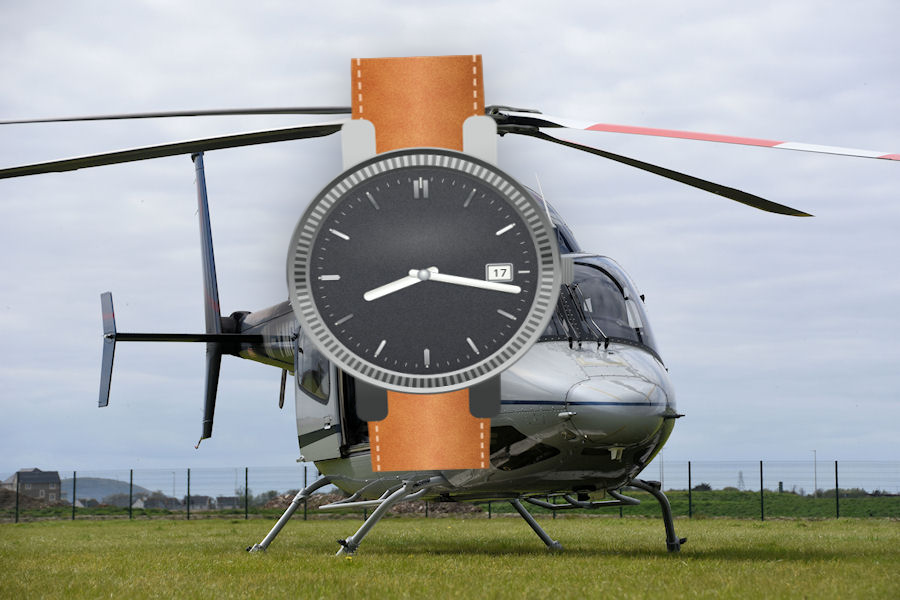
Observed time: 8:17
